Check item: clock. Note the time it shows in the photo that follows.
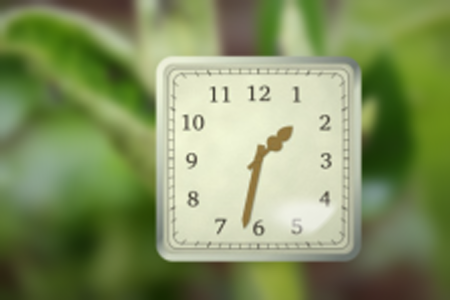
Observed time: 1:32
